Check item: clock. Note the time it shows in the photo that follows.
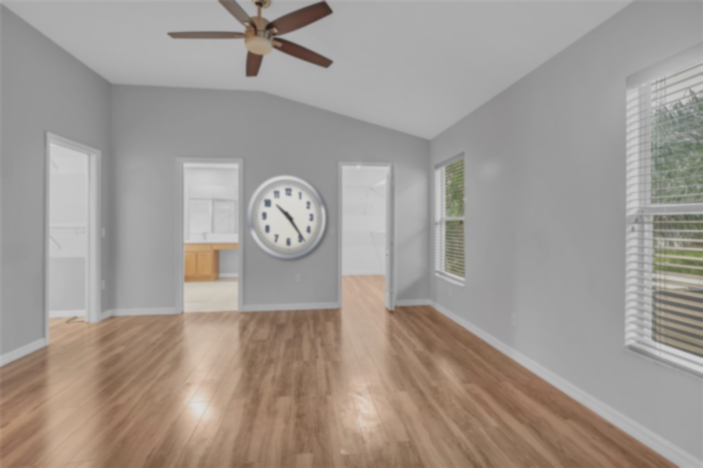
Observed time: 10:24
